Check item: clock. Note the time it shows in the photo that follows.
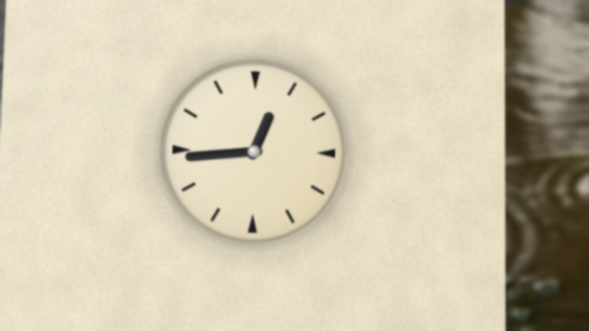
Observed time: 12:44
